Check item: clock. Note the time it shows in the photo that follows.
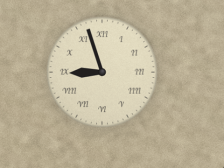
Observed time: 8:57
